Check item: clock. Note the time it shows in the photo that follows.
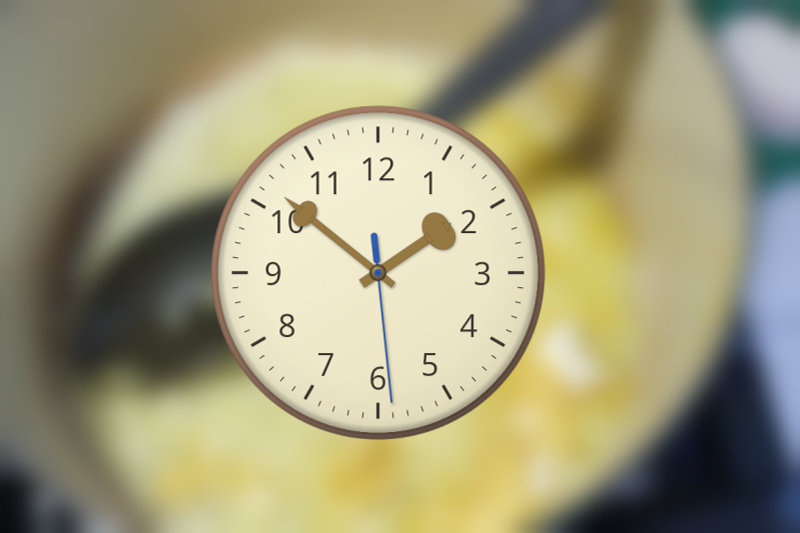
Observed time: 1:51:29
